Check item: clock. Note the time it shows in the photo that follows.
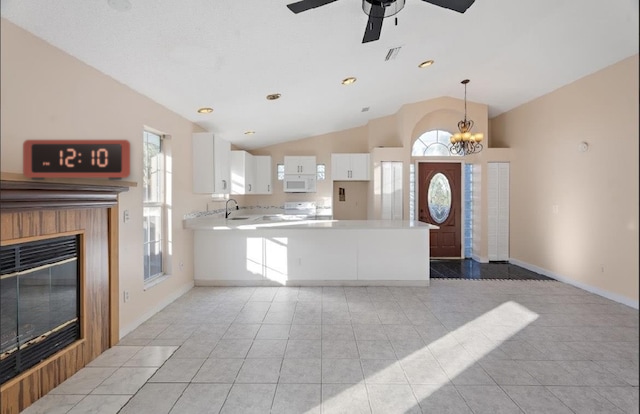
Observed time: 12:10
